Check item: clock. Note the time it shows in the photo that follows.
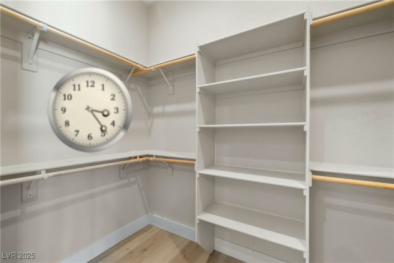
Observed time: 3:24
